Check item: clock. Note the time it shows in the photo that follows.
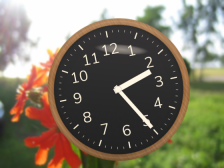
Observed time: 2:25
